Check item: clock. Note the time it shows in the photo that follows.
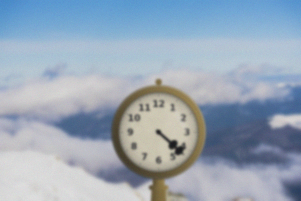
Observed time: 4:22
